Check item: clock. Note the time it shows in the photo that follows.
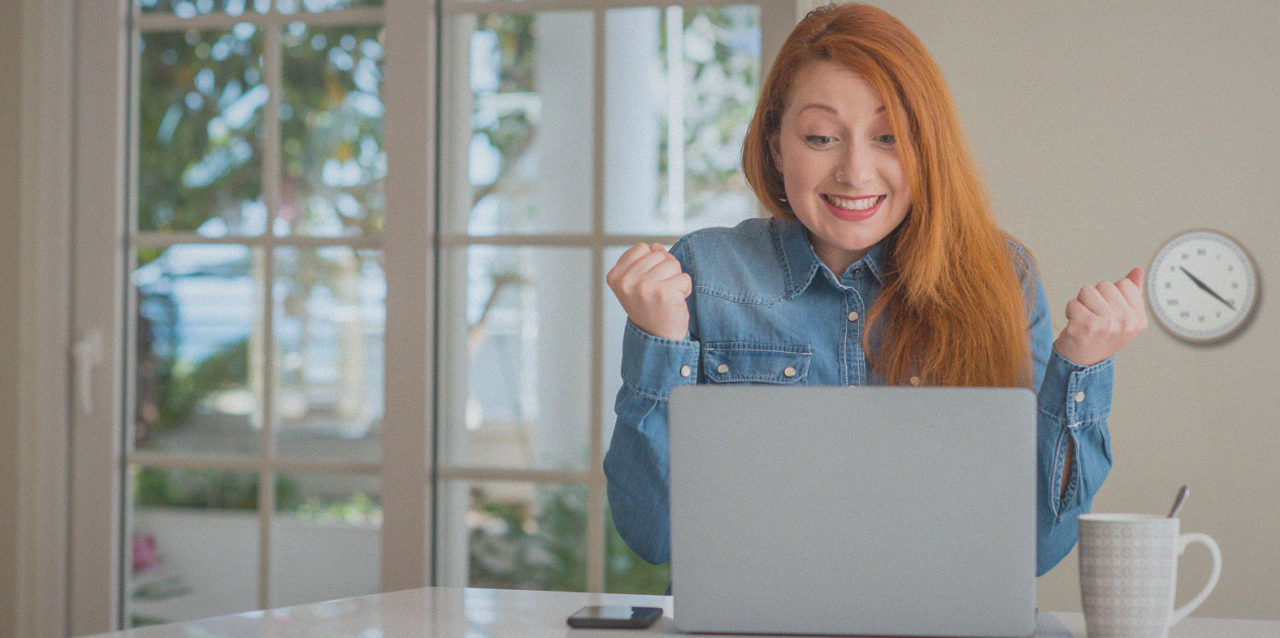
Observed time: 10:21
